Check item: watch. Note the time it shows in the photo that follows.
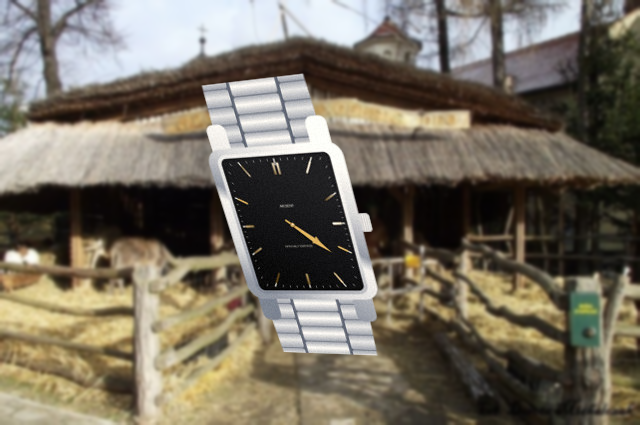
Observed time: 4:22
